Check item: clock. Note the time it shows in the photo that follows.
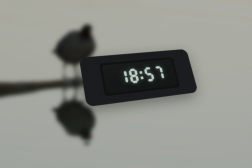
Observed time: 18:57
